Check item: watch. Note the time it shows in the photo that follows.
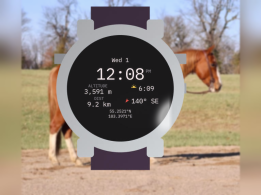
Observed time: 12:08
